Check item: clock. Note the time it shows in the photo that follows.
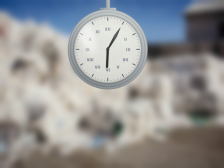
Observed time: 6:05
